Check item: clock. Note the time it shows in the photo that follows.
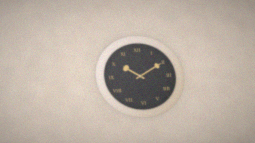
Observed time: 10:10
